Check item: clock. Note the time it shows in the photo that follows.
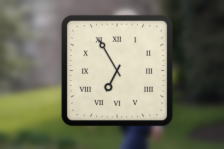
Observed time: 6:55
